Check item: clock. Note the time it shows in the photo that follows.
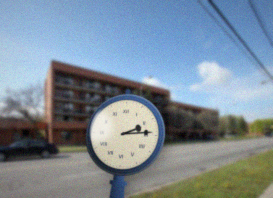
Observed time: 2:14
